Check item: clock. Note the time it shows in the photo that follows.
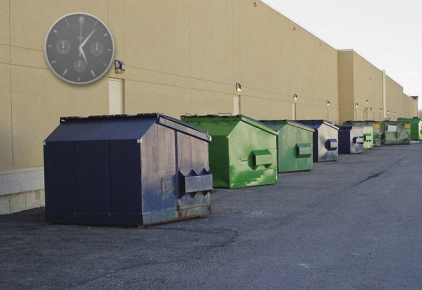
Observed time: 5:06
